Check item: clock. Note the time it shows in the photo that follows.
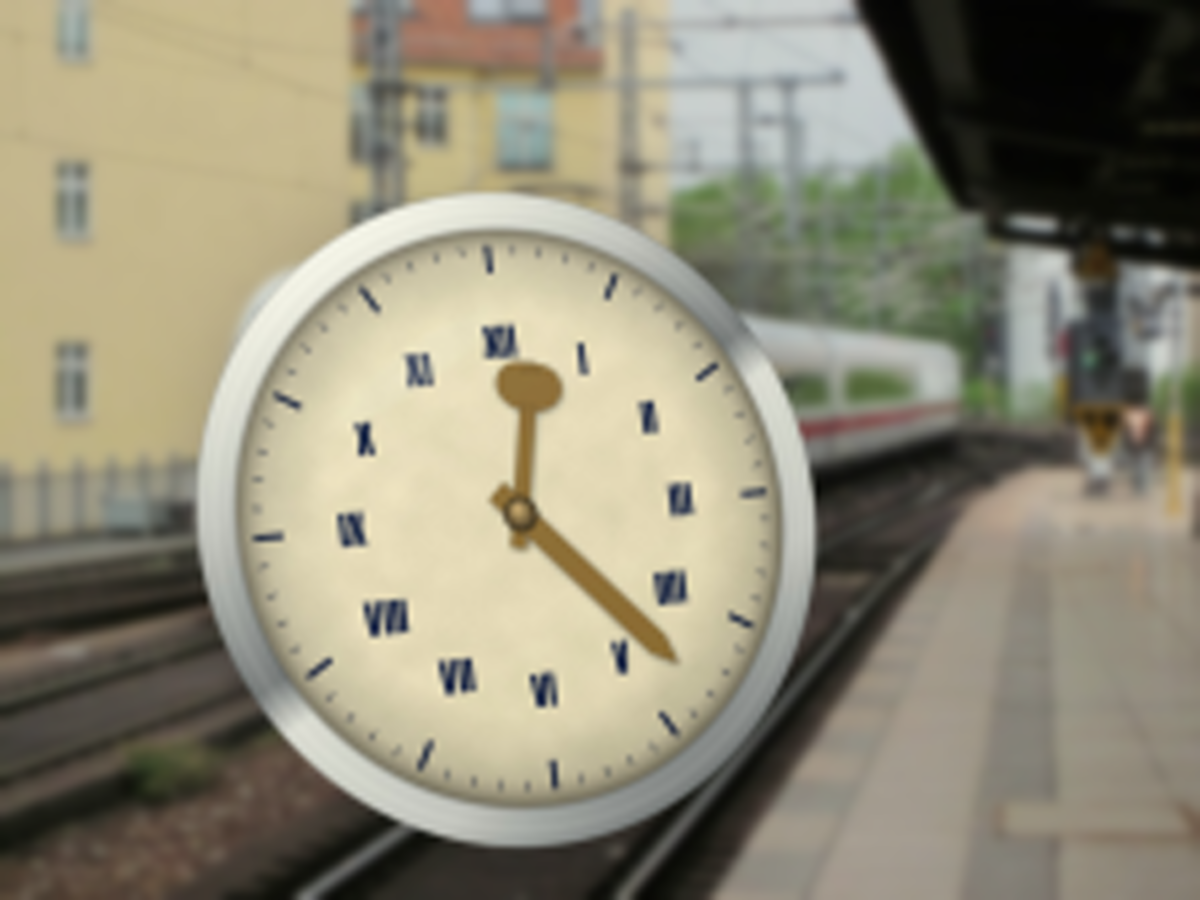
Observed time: 12:23
